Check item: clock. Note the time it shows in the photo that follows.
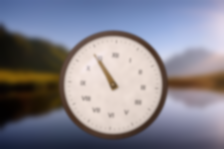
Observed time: 10:54
